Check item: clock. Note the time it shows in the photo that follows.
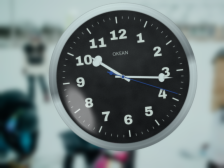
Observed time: 10:16:19
